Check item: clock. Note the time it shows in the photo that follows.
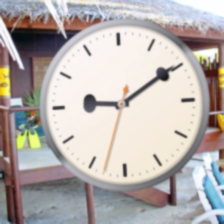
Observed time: 9:09:33
